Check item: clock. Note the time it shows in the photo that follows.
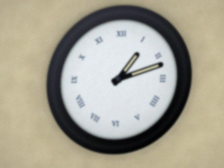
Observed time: 1:12
